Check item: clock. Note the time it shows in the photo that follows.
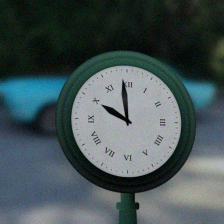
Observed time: 9:59
